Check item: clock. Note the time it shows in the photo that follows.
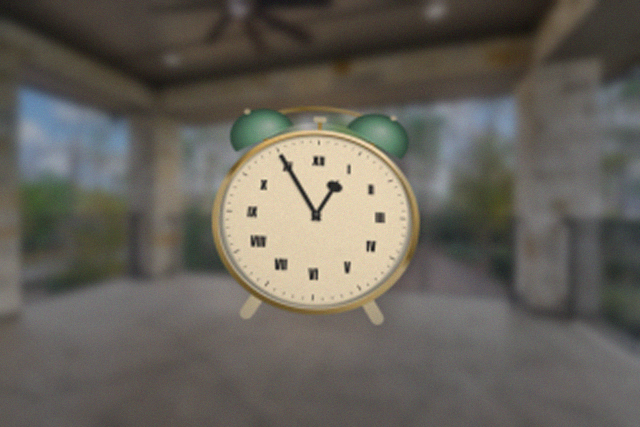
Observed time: 12:55
